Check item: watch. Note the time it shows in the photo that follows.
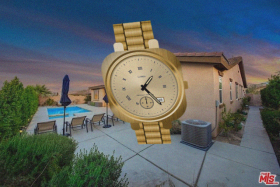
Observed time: 1:24
